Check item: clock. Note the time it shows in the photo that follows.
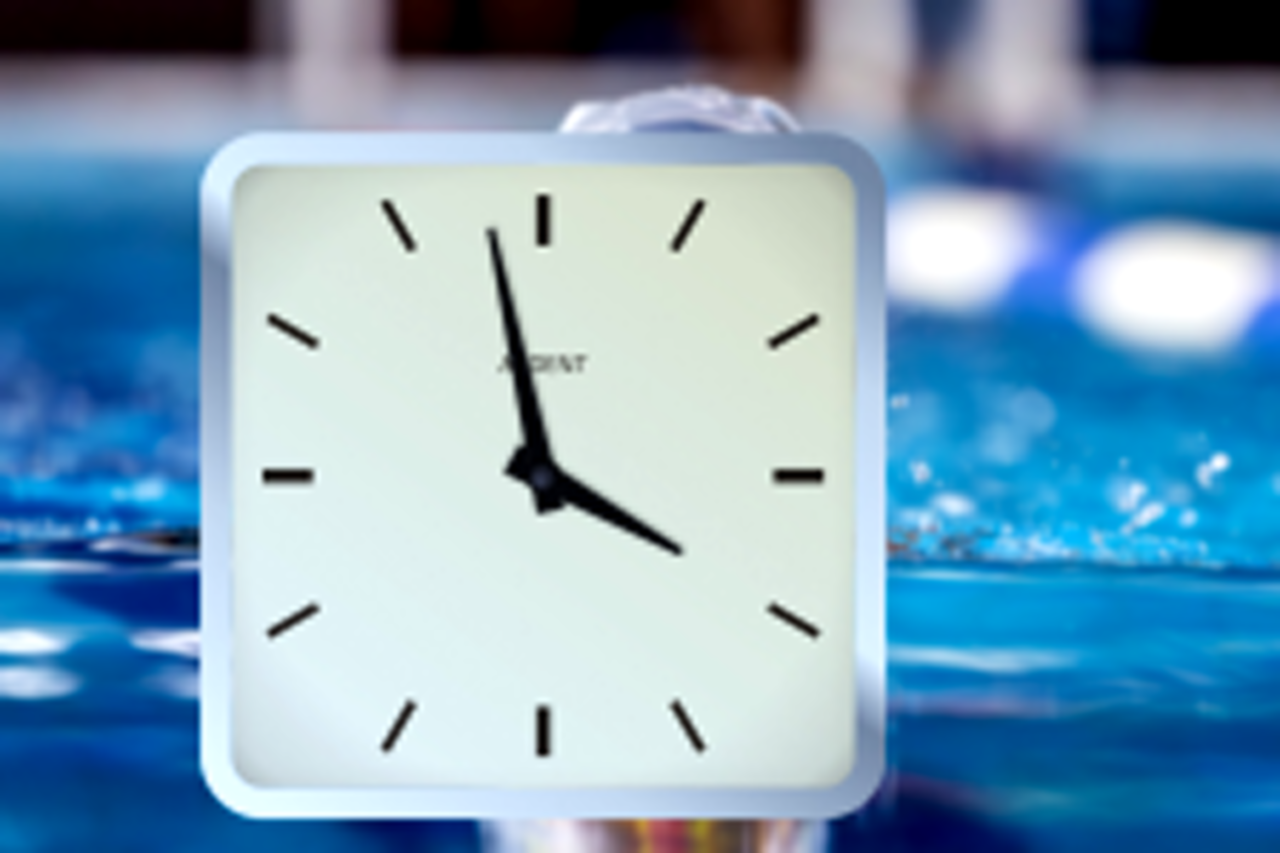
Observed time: 3:58
